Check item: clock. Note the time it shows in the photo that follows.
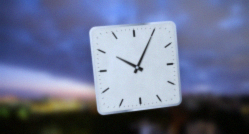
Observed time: 10:05
